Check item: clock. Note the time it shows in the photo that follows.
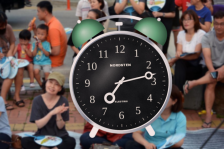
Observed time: 7:13
